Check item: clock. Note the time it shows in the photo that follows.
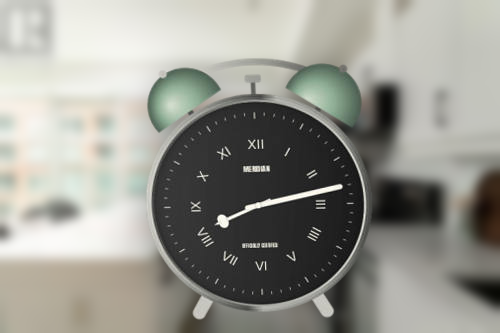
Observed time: 8:13
